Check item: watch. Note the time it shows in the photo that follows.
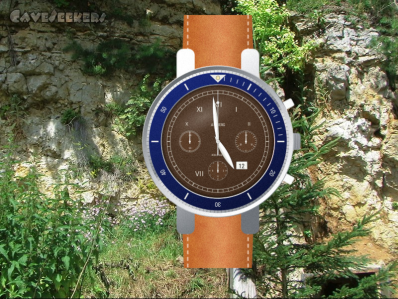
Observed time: 4:59
